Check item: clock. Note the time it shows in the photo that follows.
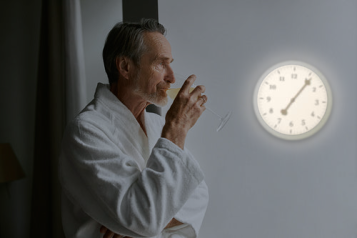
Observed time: 7:06
